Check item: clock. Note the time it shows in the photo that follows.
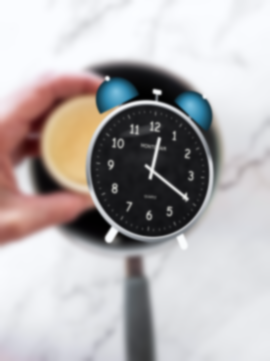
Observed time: 12:20
